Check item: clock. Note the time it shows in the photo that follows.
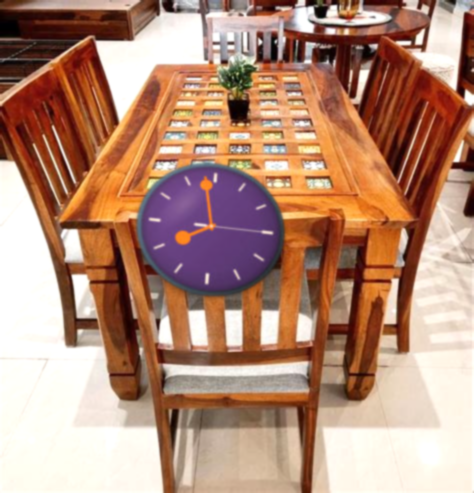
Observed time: 7:58:15
